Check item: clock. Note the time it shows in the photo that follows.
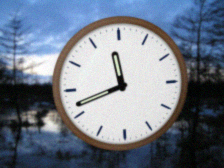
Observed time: 11:42
